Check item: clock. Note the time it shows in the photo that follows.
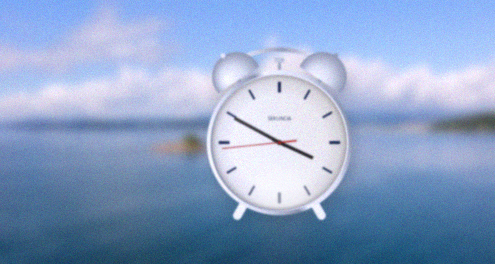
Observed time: 3:49:44
